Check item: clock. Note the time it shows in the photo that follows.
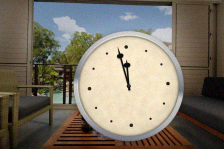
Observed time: 11:58
